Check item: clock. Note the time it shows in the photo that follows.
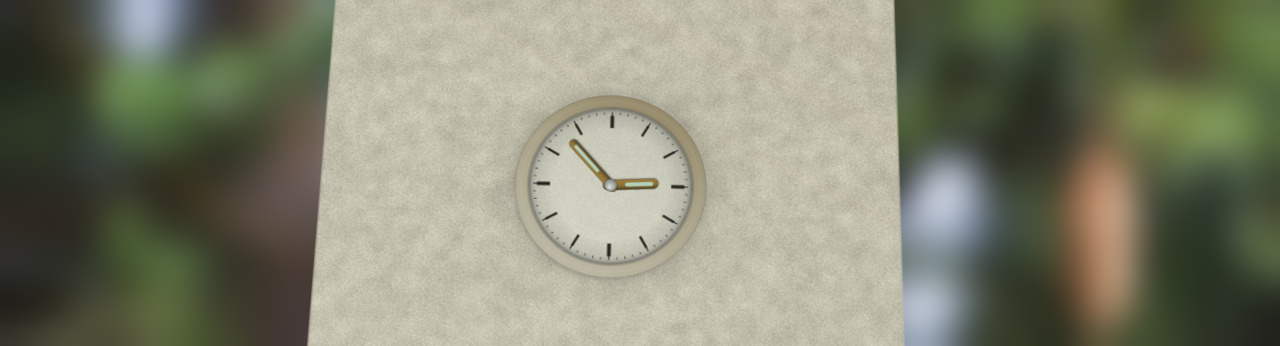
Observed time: 2:53
